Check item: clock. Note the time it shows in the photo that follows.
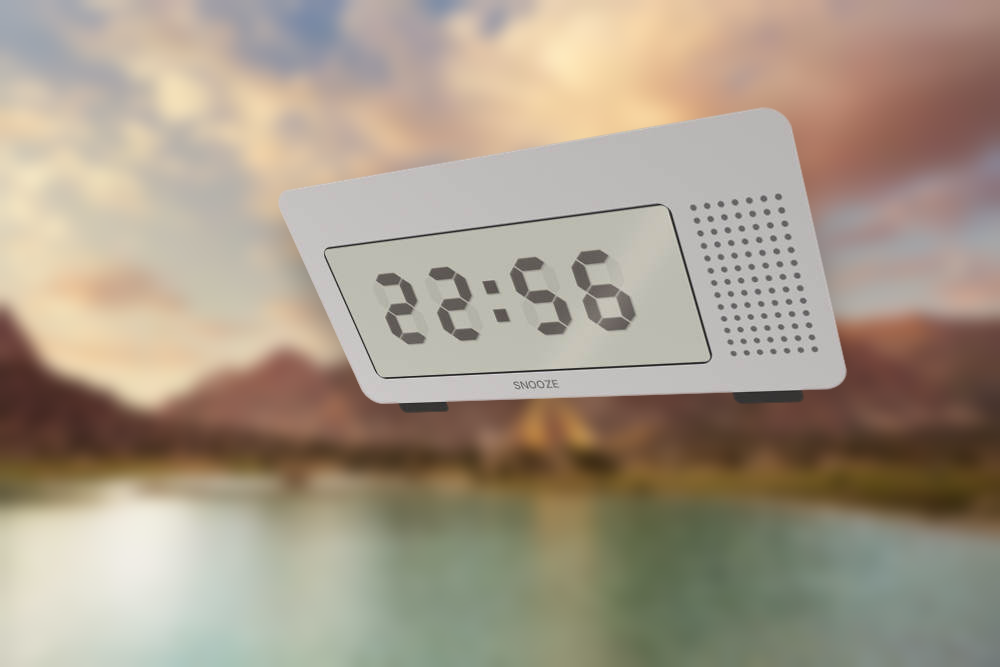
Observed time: 22:56
